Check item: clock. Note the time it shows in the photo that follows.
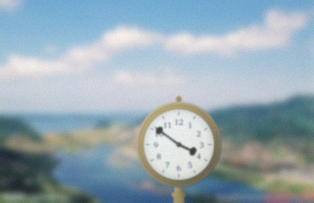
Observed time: 3:51
